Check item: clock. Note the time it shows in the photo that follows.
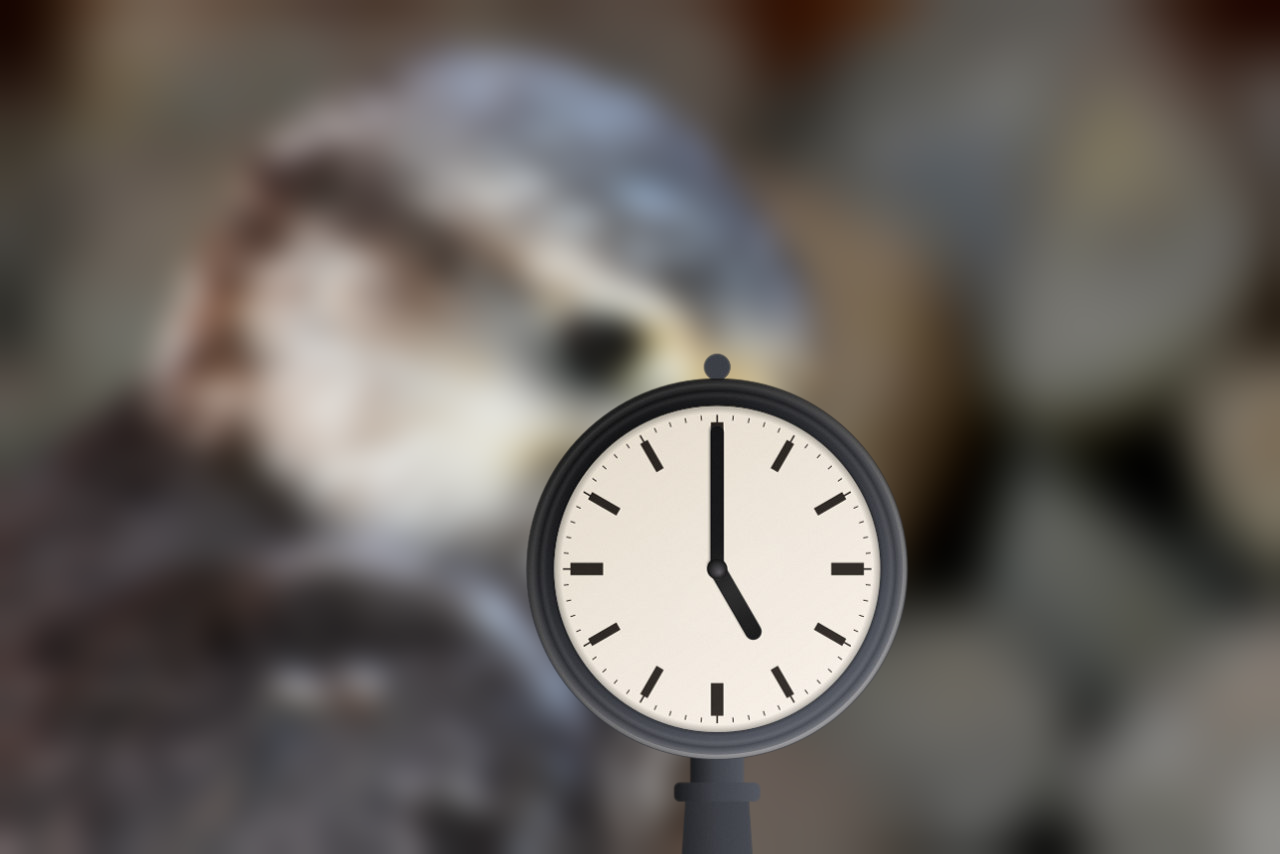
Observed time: 5:00
